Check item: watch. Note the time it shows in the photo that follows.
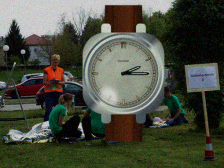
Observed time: 2:15
